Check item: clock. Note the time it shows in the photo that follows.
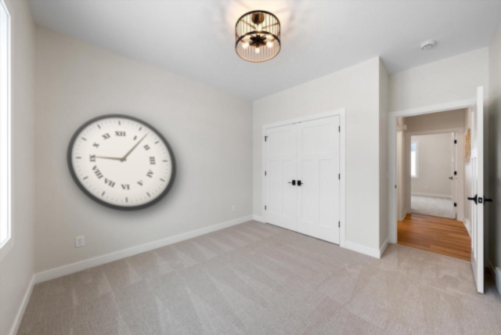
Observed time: 9:07
